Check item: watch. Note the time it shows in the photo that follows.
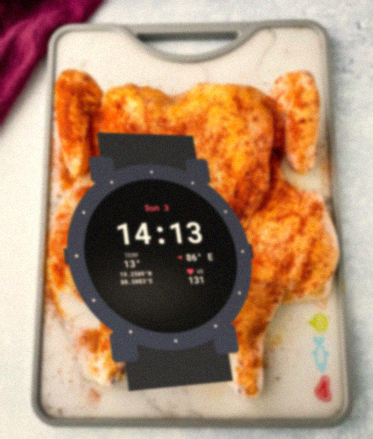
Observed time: 14:13
